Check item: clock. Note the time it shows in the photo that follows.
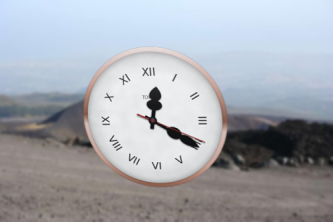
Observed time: 12:20:19
